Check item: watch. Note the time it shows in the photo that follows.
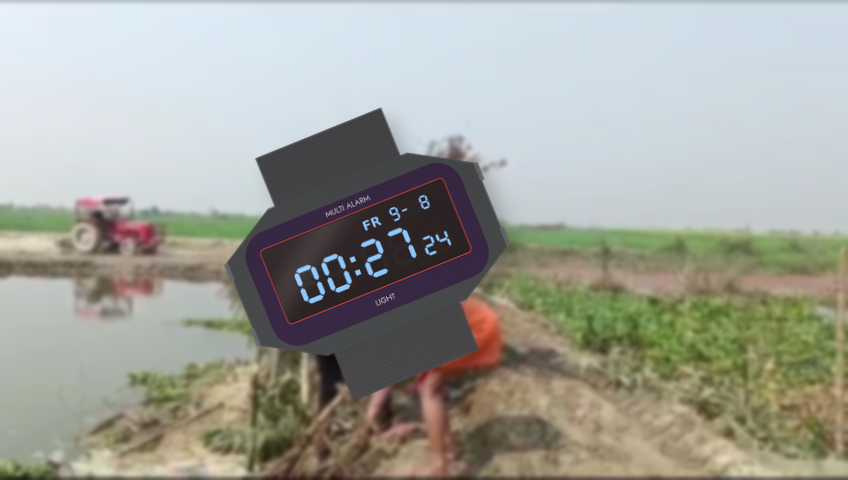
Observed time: 0:27:24
